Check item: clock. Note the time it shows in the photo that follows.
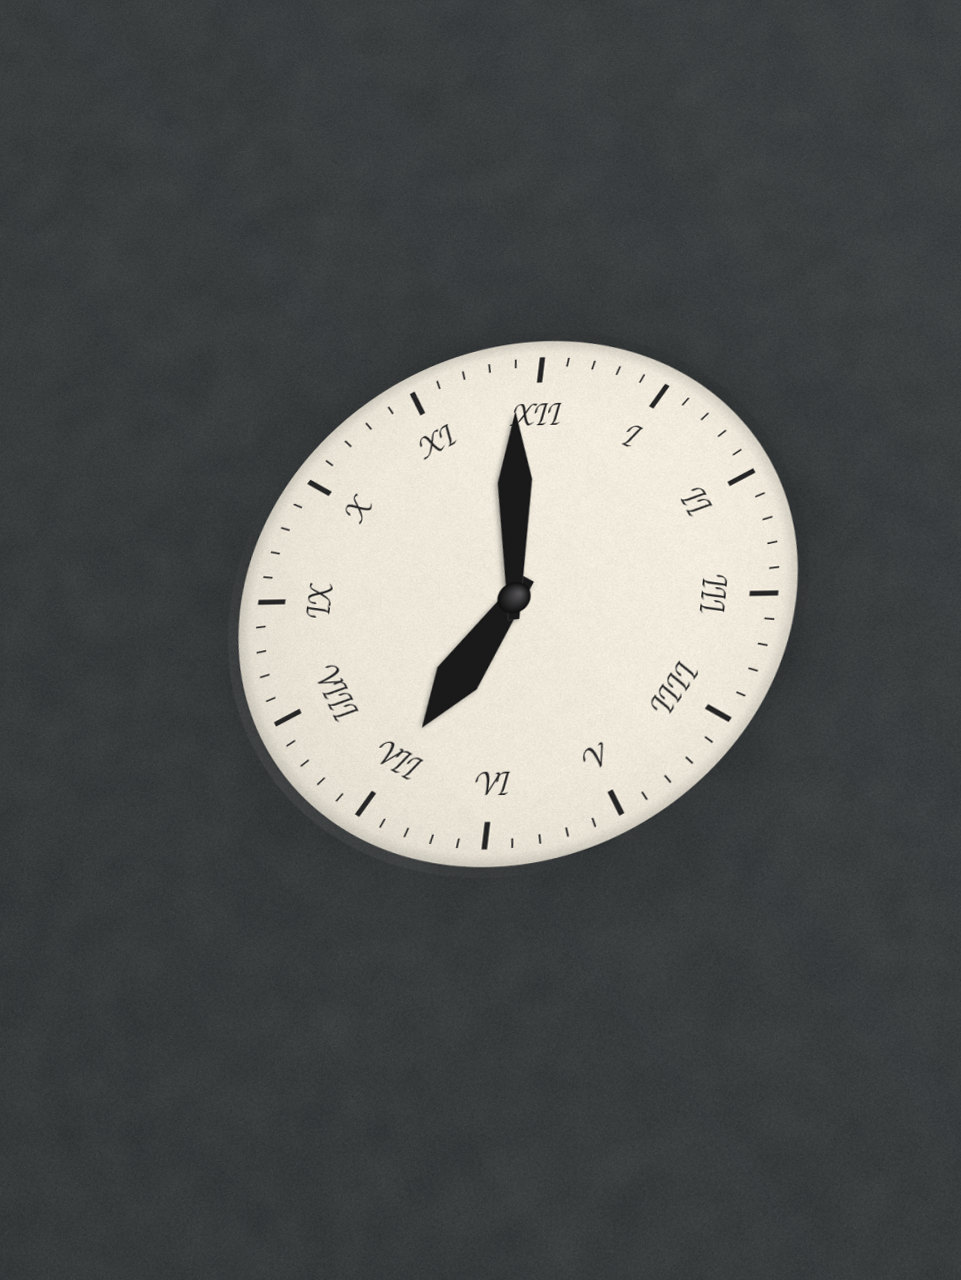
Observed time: 6:59
